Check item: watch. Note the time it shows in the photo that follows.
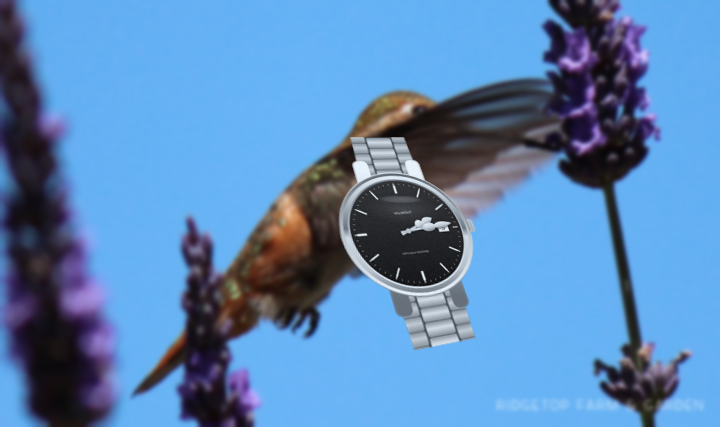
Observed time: 2:14
